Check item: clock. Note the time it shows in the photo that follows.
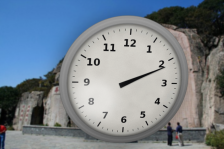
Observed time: 2:11
